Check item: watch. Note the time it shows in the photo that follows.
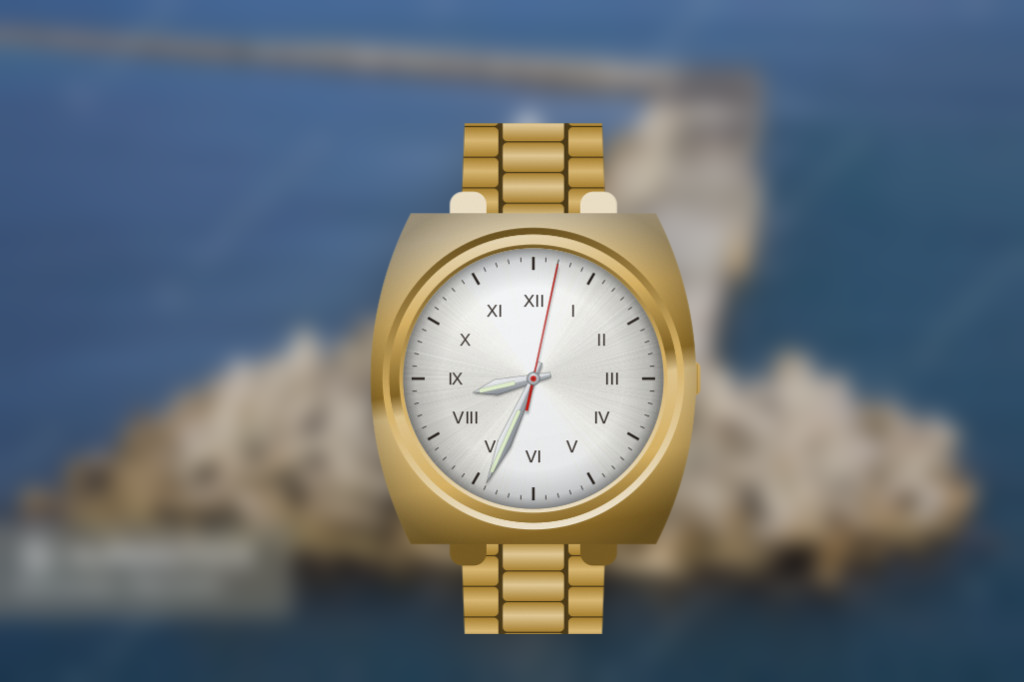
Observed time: 8:34:02
